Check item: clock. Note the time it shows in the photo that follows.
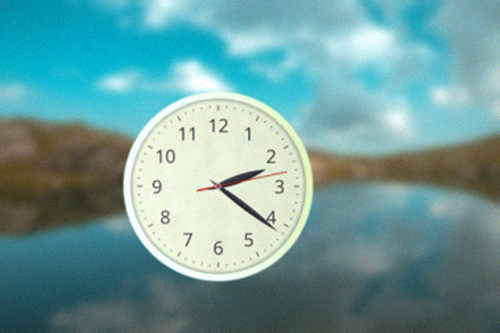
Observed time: 2:21:13
